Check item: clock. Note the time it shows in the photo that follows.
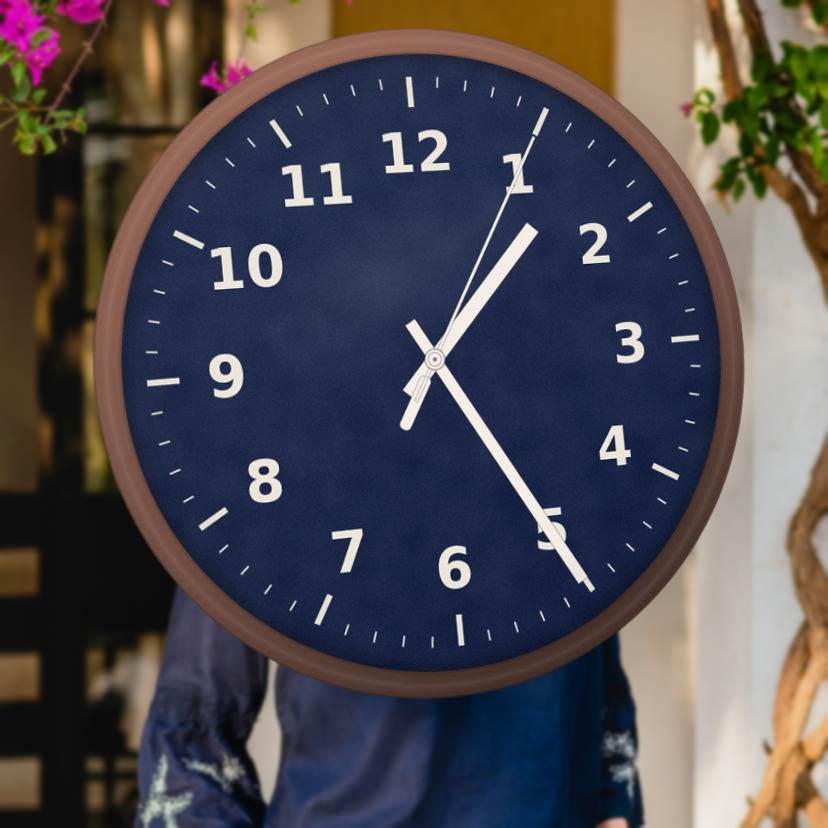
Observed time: 1:25:05
